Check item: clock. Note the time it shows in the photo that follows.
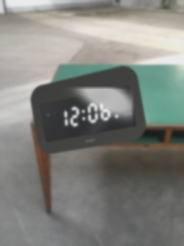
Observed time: 12:06
